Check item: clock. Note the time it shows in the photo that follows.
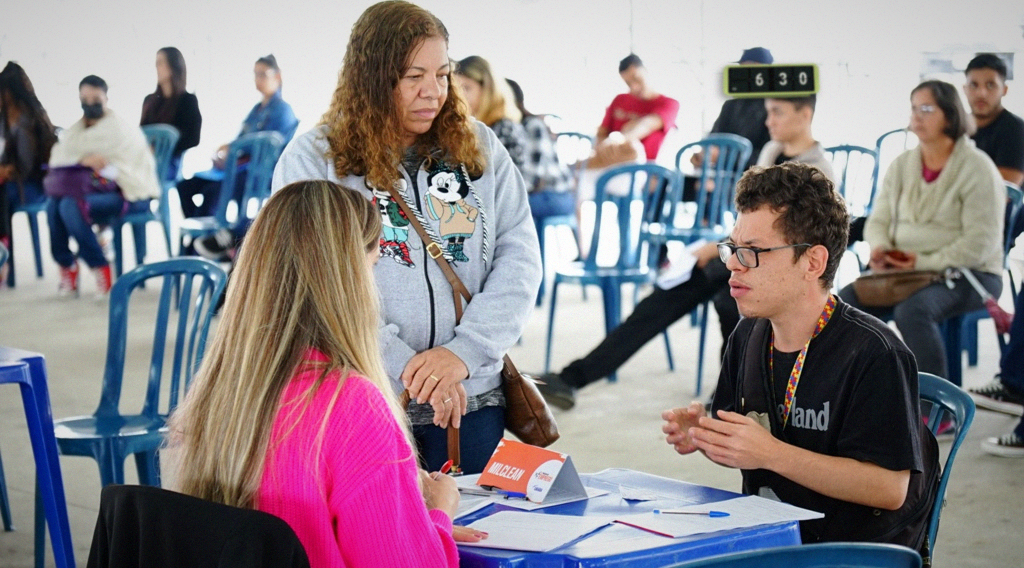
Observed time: 6:30
